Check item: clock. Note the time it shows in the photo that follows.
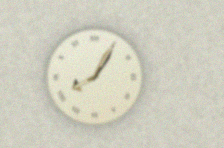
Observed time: 8:05
